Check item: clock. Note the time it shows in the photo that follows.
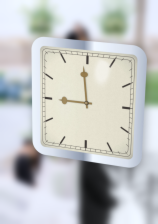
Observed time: 8:59
